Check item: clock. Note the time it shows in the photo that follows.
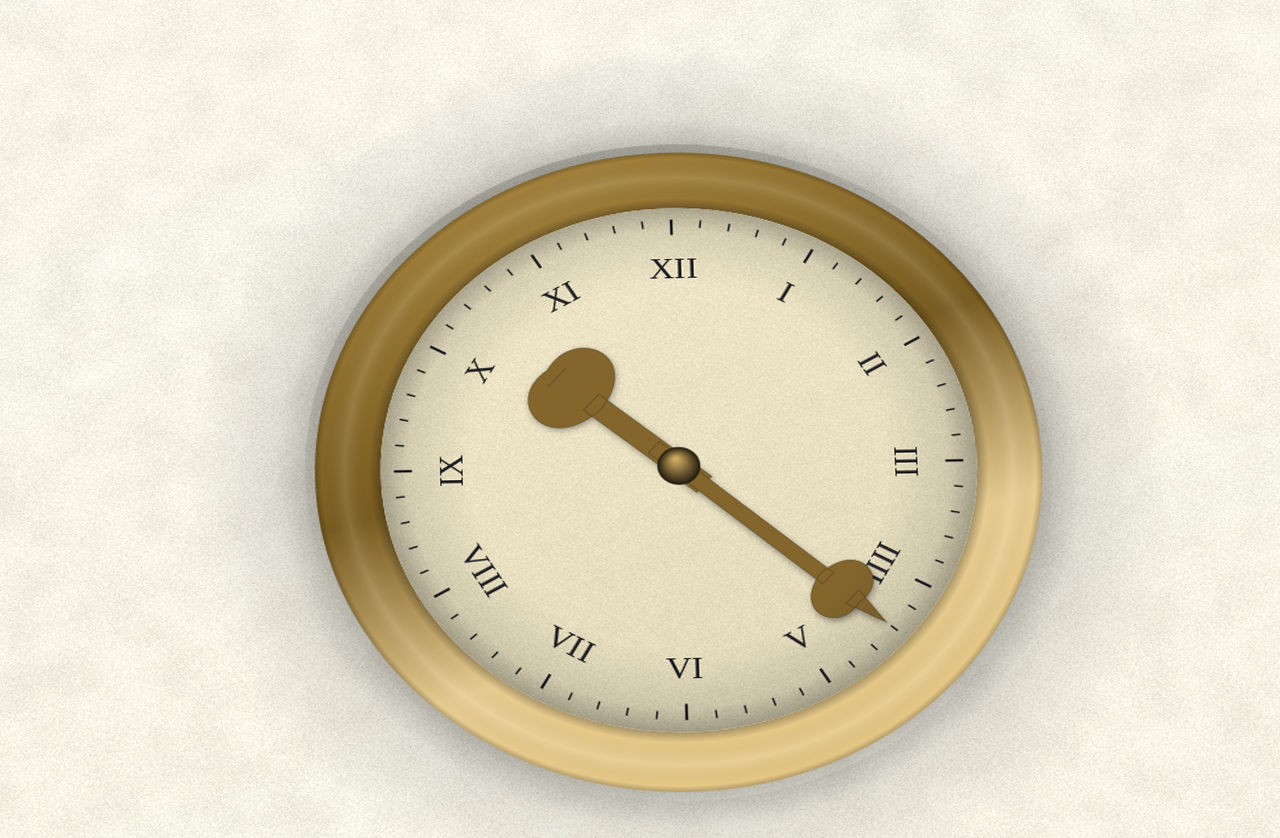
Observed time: 10:22
